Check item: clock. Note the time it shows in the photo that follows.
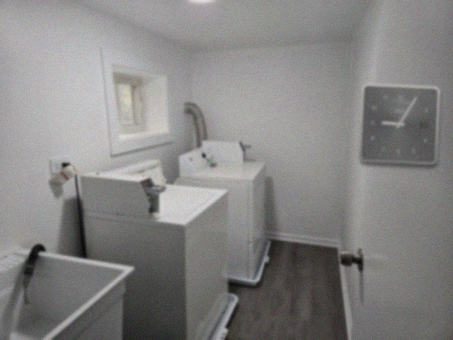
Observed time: 9:05
